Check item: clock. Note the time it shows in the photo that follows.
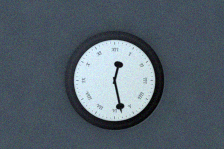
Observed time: 12:28
